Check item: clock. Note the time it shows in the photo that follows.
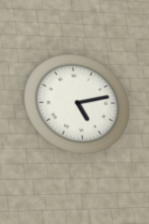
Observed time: 5:13
